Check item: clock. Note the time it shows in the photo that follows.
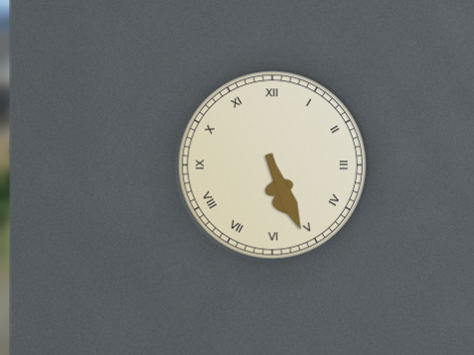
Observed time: 5:26
